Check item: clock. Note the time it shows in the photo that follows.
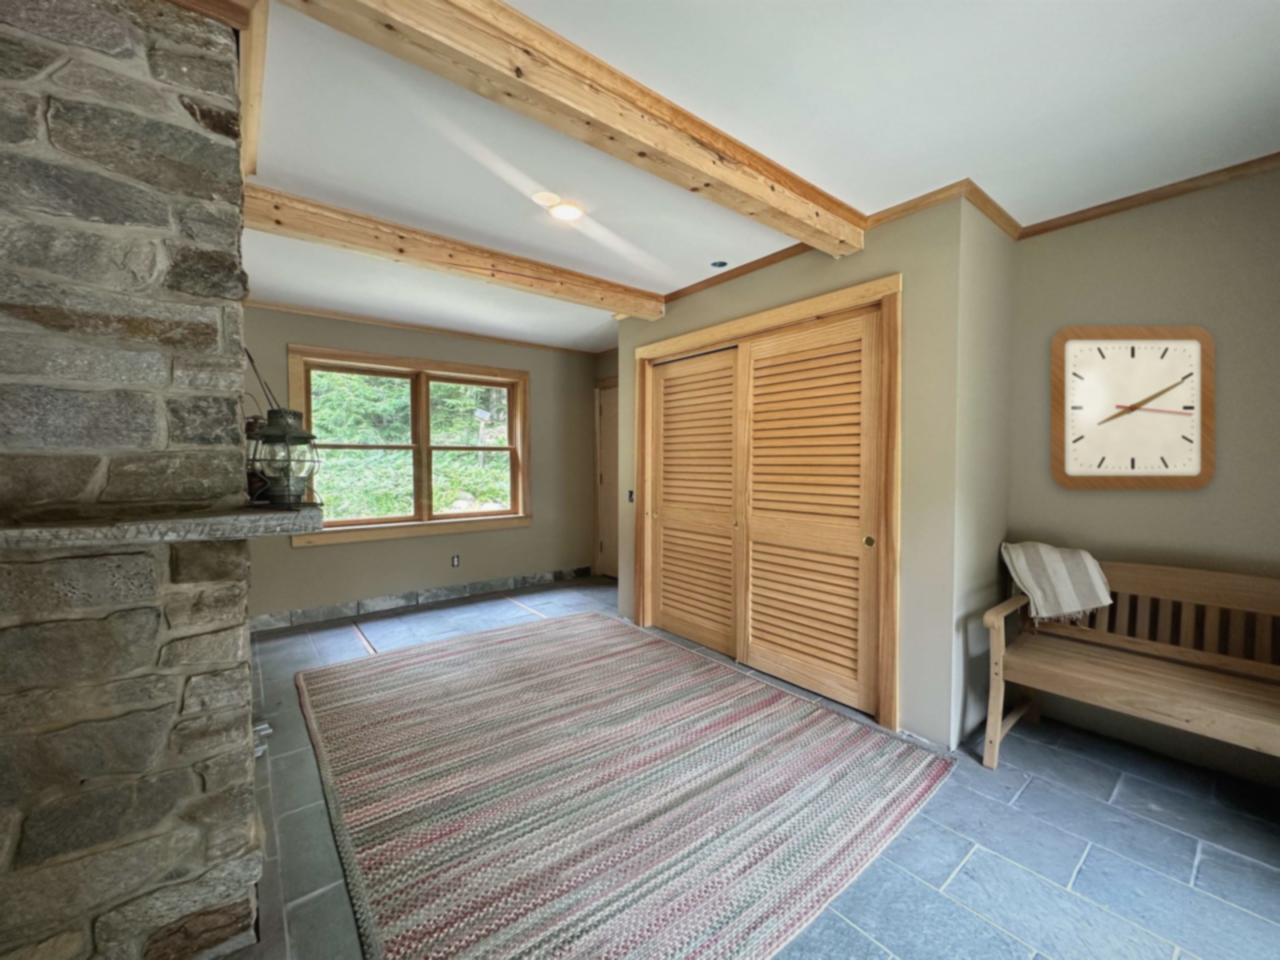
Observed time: 8:10:16
